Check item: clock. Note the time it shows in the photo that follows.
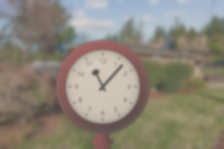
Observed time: 11:07
